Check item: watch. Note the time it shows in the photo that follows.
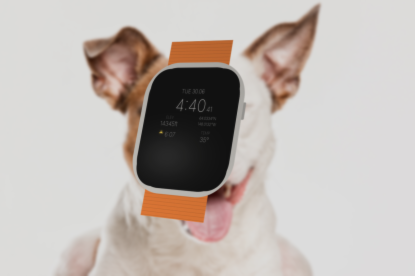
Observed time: 4:40
